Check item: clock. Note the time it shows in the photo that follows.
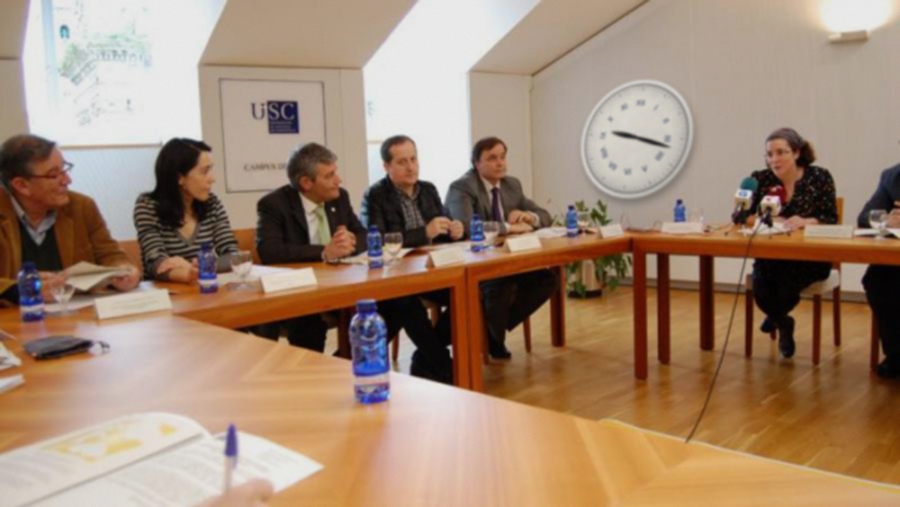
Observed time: 9:17
